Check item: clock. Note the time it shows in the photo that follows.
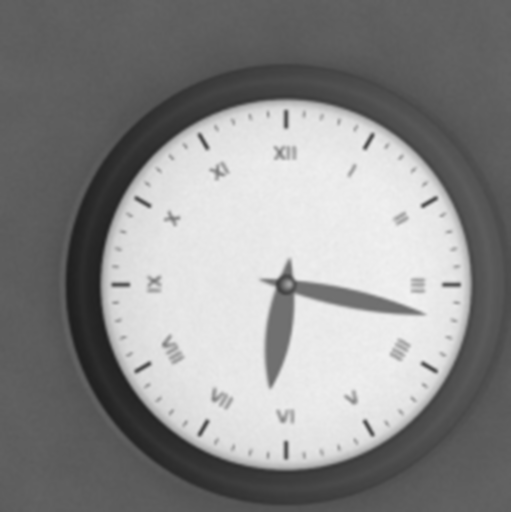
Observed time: 6:17
